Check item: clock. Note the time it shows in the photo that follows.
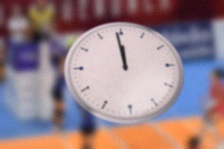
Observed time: 11:59
